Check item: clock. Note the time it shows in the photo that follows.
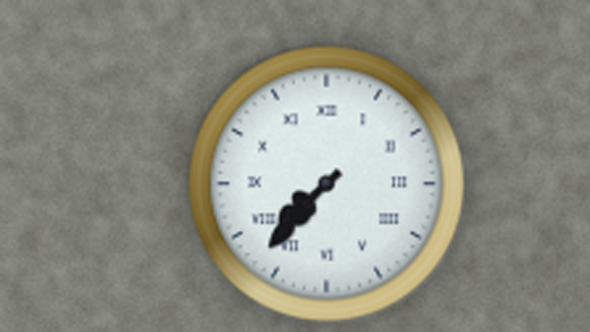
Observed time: 7:37
